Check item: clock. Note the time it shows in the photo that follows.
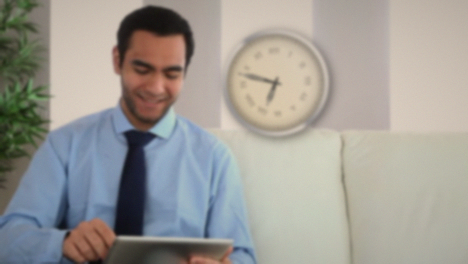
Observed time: 6:48
